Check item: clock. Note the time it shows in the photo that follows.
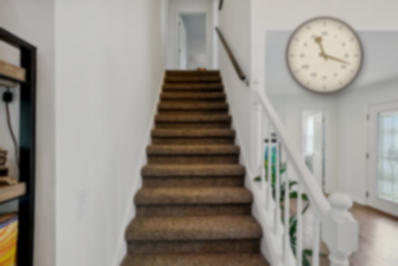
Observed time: 11:18
